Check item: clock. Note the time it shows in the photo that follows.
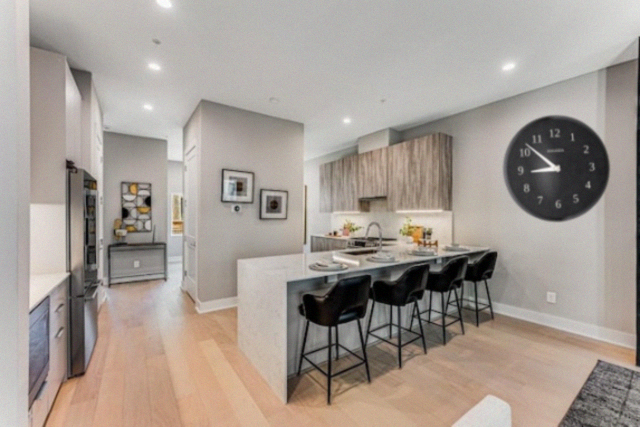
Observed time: 8:52
